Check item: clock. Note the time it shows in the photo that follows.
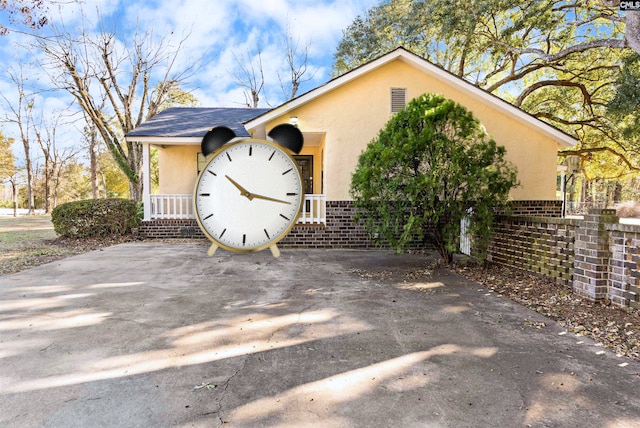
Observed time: 10:17
